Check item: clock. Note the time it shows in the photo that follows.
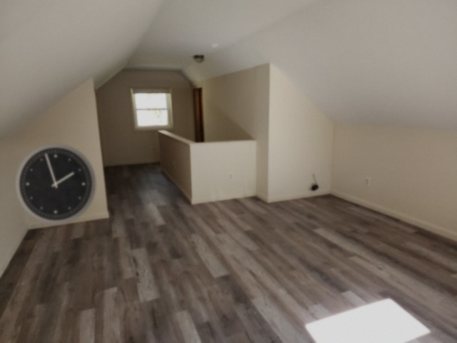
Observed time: 1:57
